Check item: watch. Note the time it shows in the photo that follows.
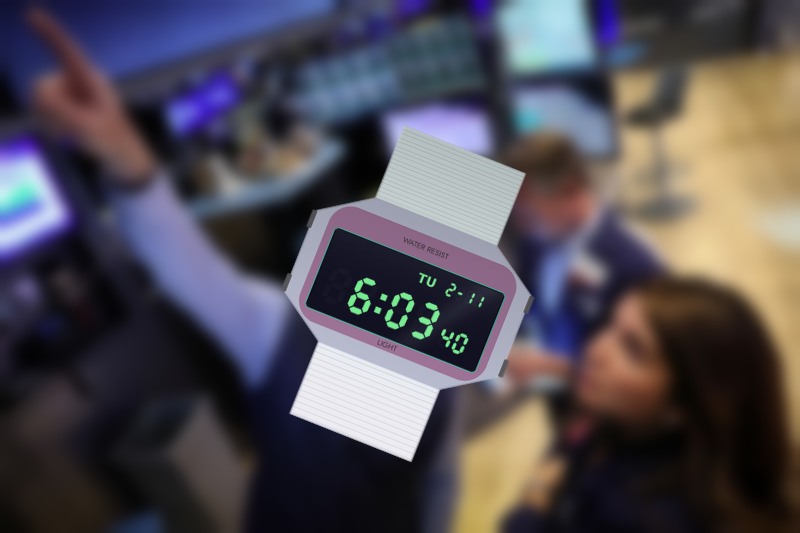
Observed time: 6:03:40
